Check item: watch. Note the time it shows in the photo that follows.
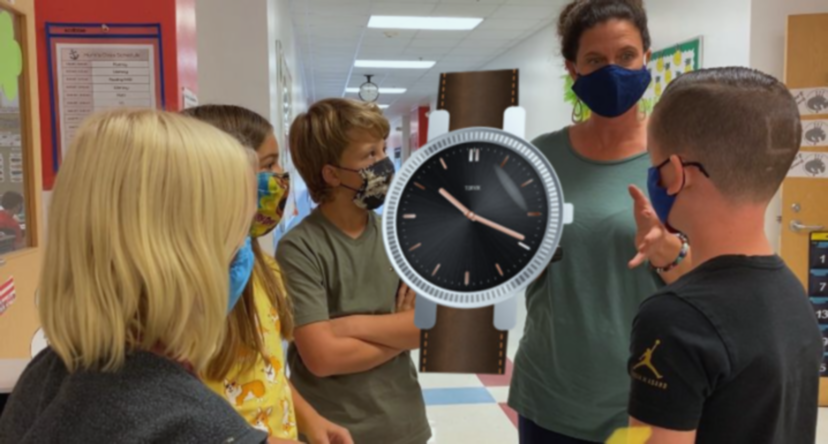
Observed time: 10:19
